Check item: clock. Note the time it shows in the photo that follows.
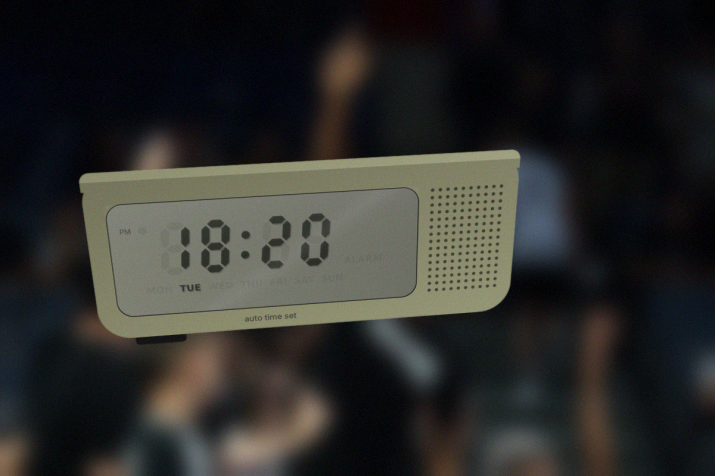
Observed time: 18:20
